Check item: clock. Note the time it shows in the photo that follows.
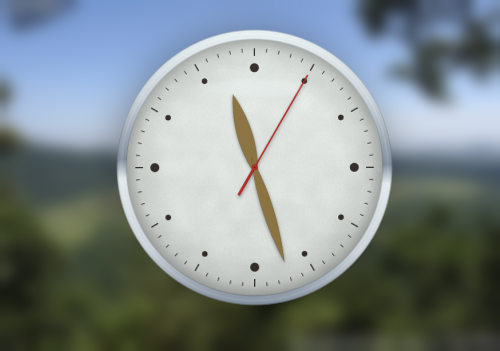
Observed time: 11:27:05
